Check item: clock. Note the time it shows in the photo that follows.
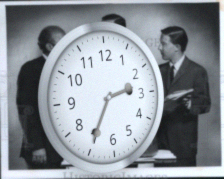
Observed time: 2:35
